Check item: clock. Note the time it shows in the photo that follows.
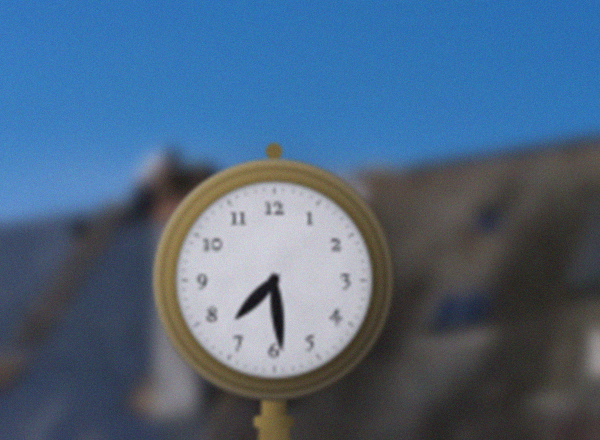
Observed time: 7:29
